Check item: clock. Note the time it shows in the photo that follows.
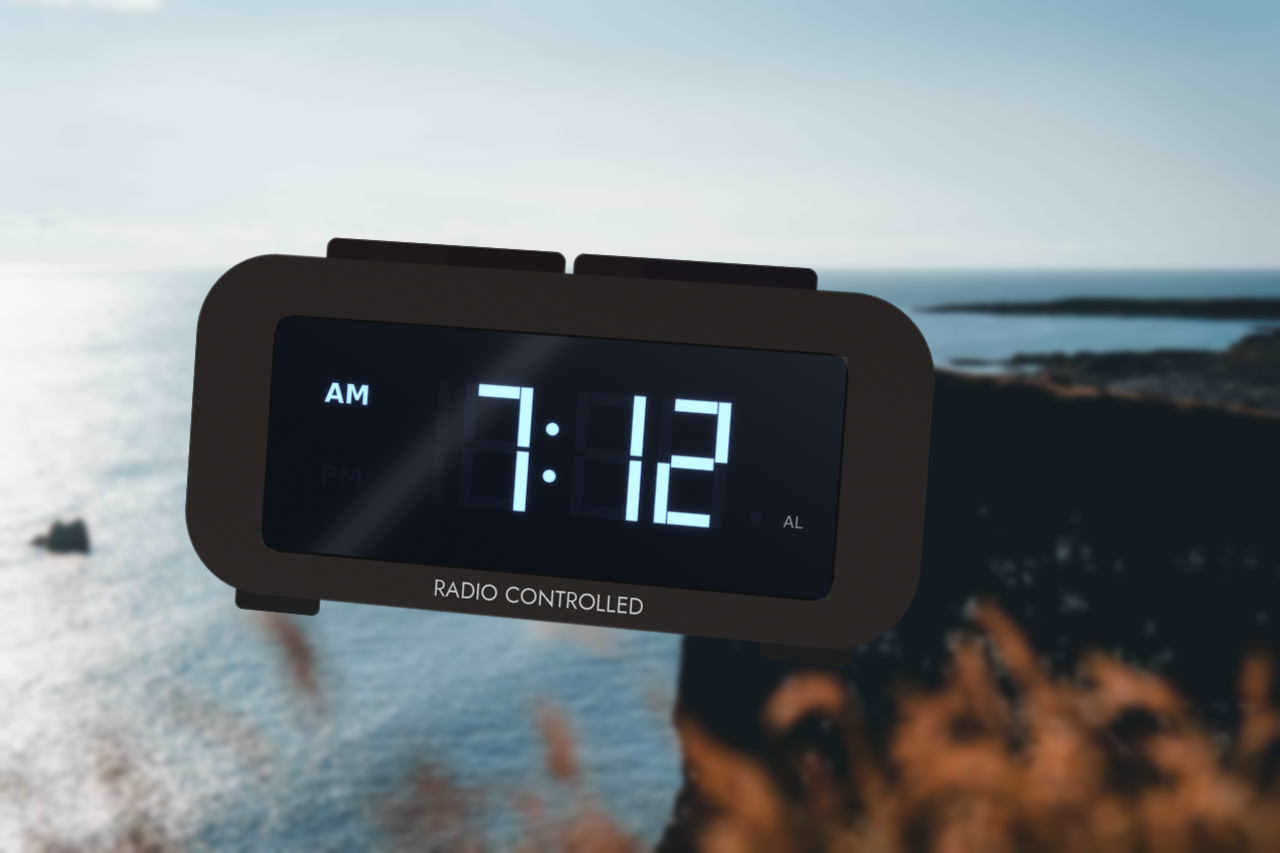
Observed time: 7:12
